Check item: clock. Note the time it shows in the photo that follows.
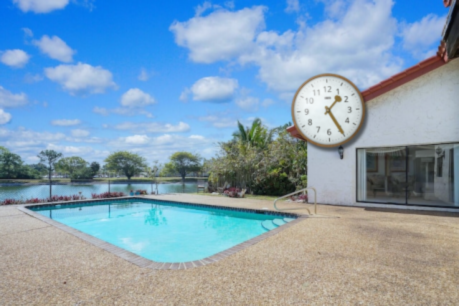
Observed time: 1:25
